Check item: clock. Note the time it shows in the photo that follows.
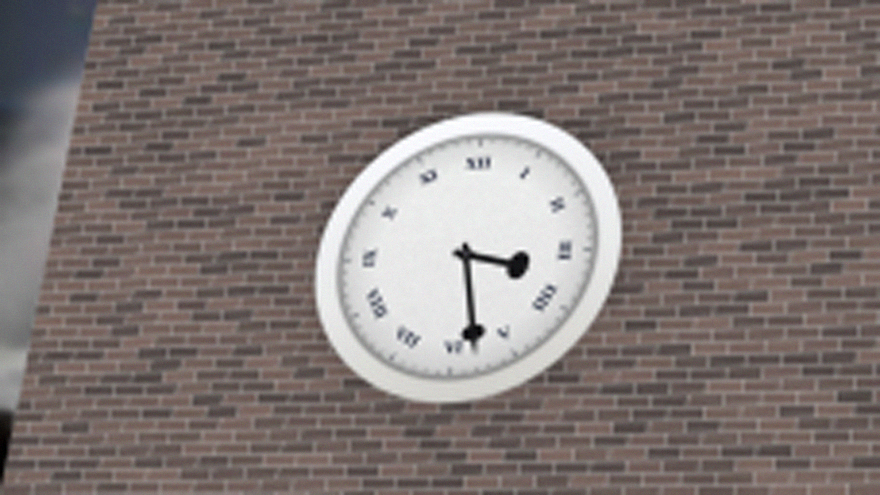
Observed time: 3:28
